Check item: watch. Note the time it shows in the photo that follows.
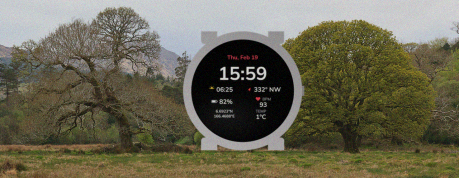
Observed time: 15:59
